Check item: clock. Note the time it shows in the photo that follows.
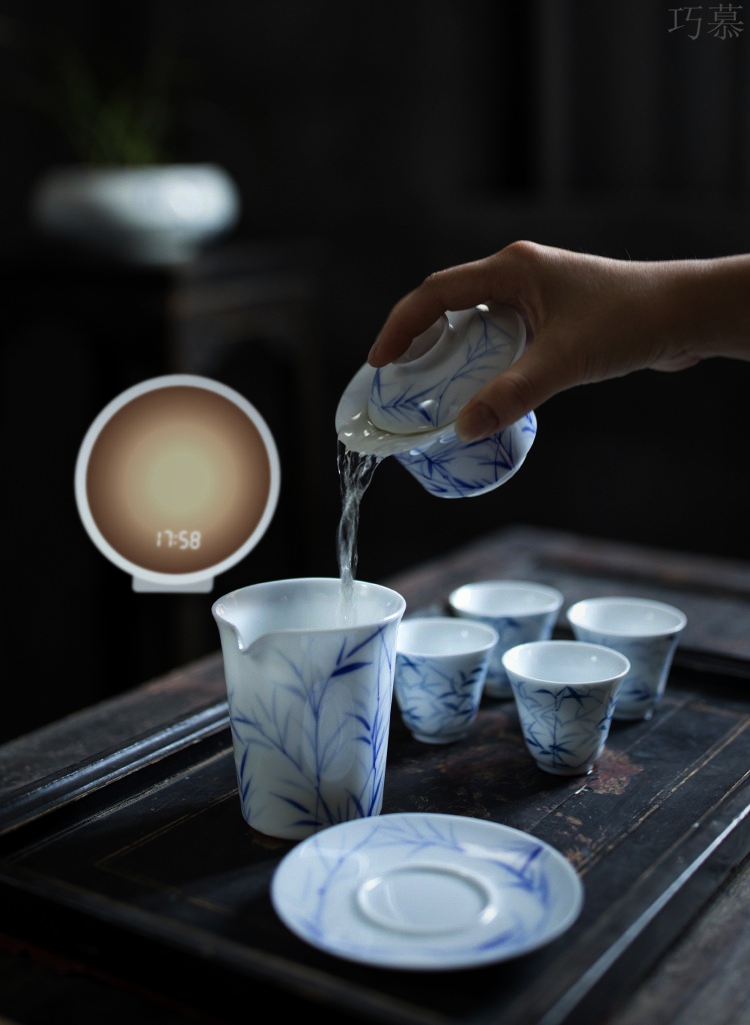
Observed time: 17:58
